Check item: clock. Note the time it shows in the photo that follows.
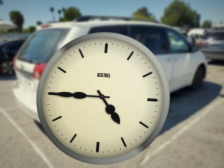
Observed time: 4:45
